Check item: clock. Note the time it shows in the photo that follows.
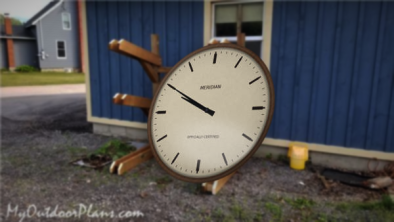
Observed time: 9:50
